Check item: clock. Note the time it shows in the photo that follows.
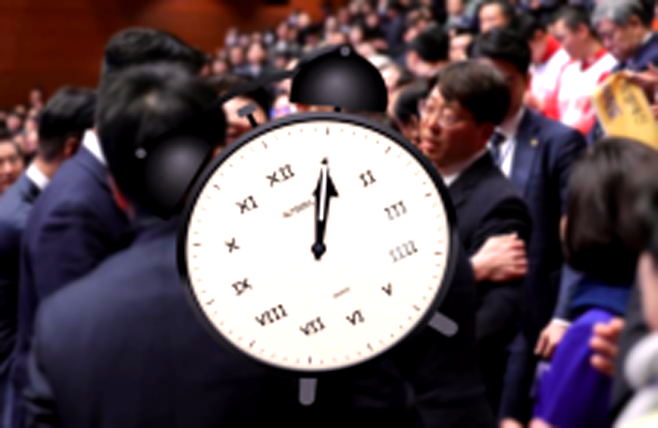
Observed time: 1:05
